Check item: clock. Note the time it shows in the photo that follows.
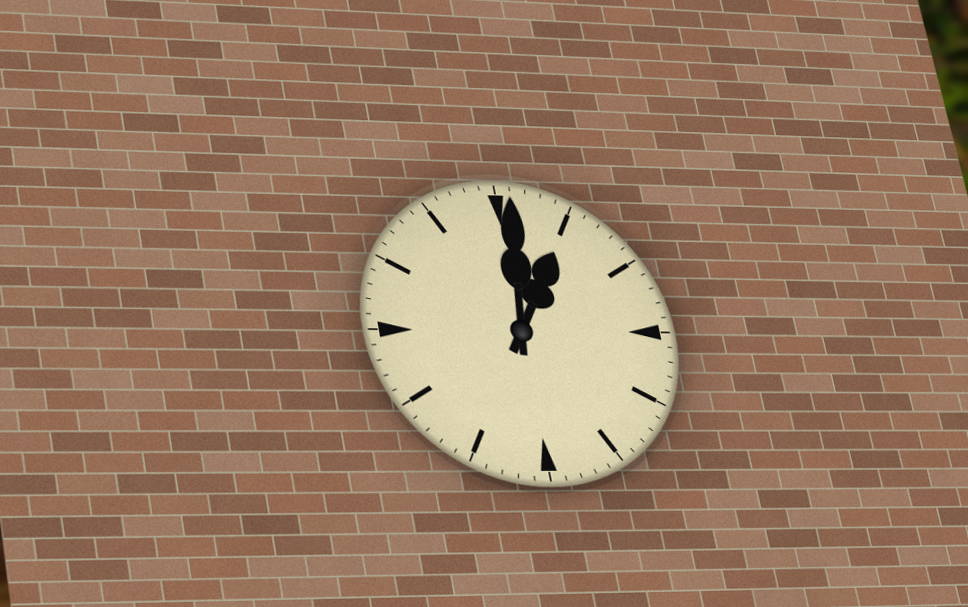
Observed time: 1:01
